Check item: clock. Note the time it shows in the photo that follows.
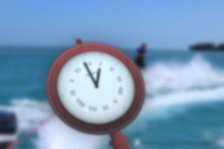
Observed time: 12:59
